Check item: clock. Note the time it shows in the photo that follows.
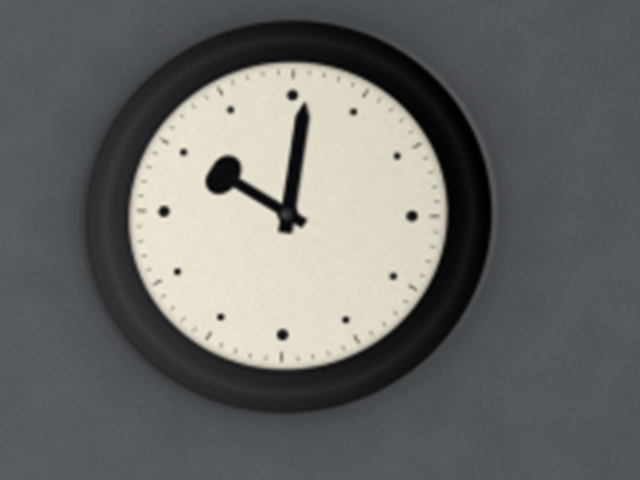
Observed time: 10:01
